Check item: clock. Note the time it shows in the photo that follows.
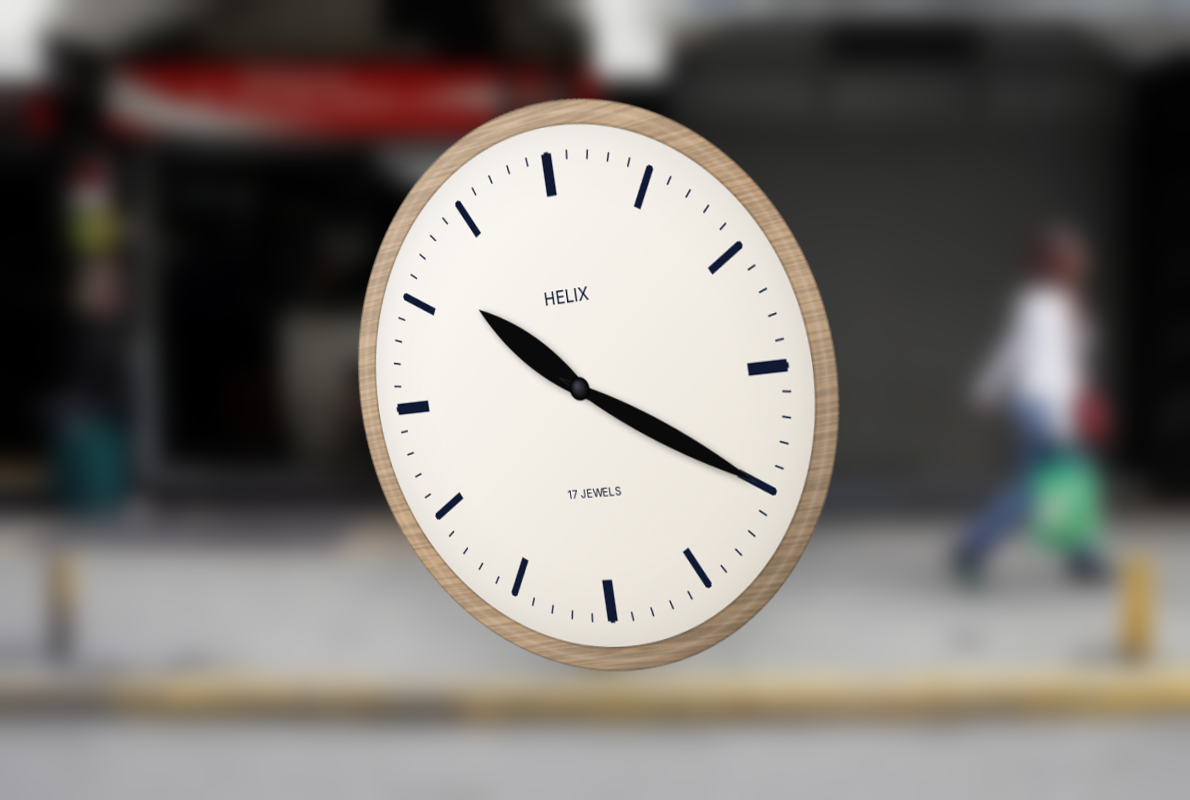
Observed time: 10:20
